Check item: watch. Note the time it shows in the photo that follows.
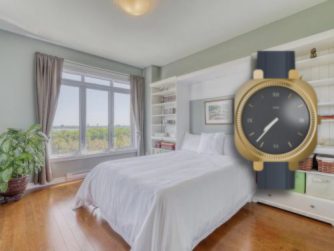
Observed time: 7:37
